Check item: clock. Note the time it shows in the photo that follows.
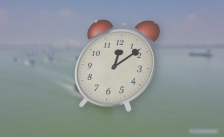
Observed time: 12:08
